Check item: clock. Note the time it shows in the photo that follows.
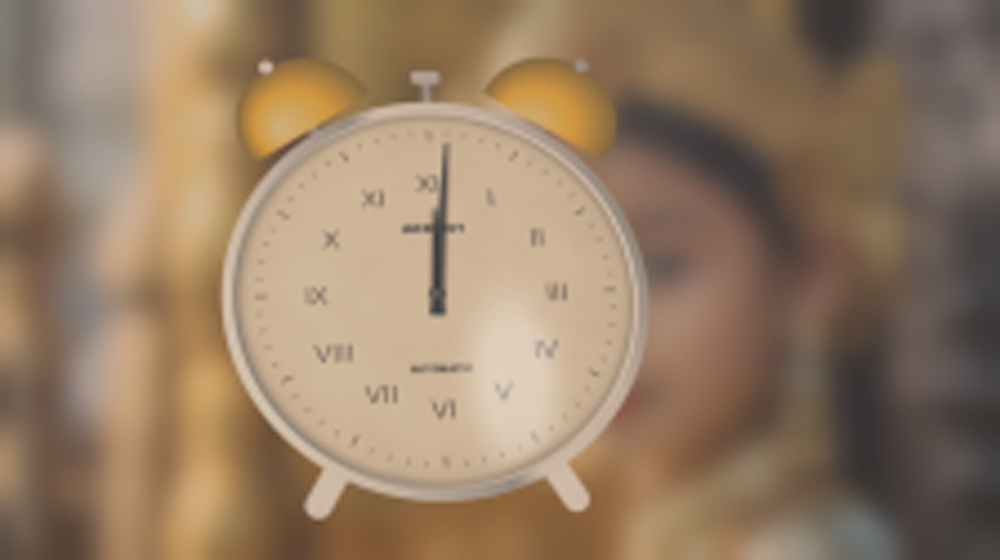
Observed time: 12:01
